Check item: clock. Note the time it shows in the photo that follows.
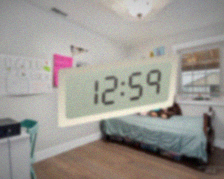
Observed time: 12:59
